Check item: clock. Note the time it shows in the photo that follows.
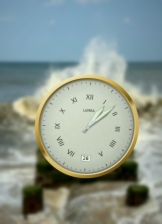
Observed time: 1:08
